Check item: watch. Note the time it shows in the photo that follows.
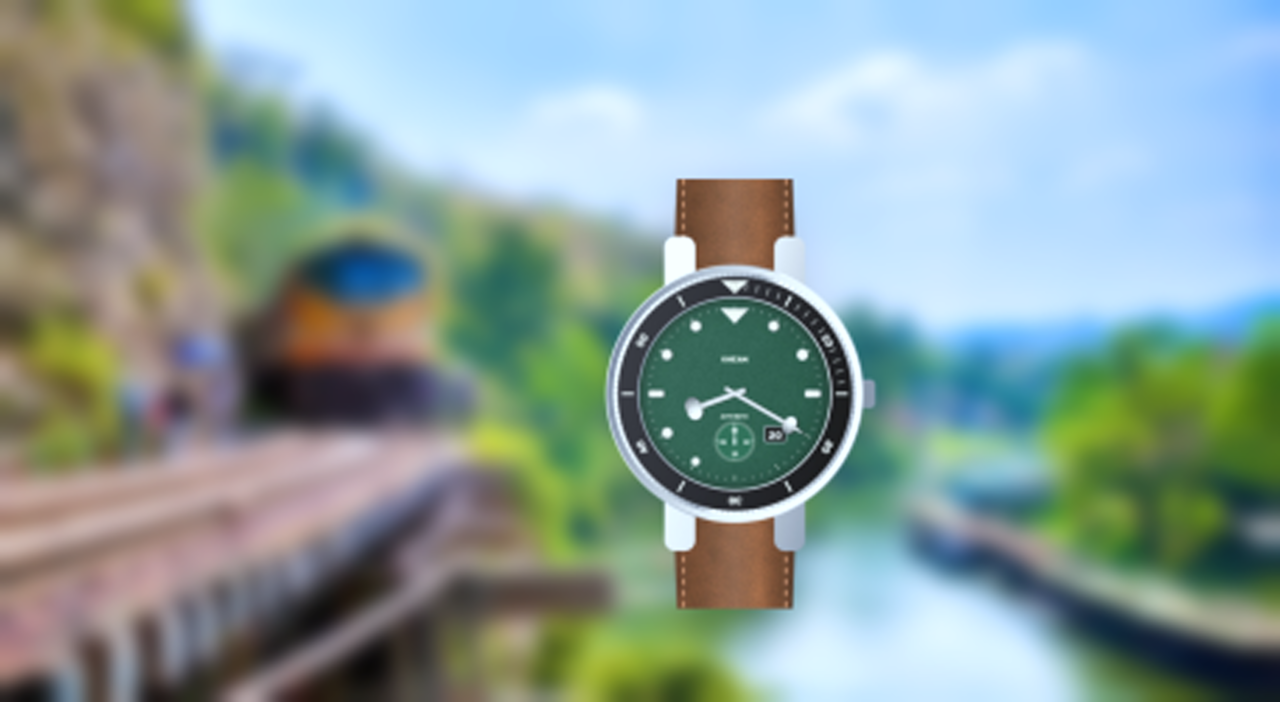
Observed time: 8:20
